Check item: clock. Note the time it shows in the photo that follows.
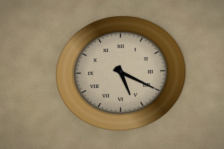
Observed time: 5:20
